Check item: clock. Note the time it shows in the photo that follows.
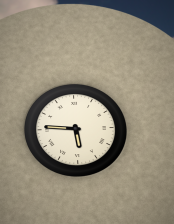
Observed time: 5:46
